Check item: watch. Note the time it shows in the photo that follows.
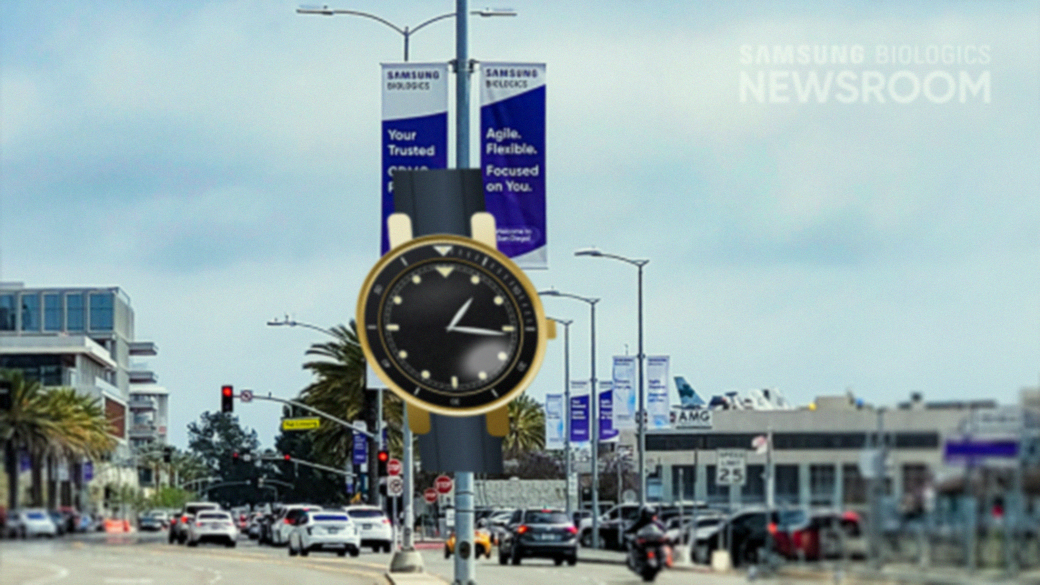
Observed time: 1:16
